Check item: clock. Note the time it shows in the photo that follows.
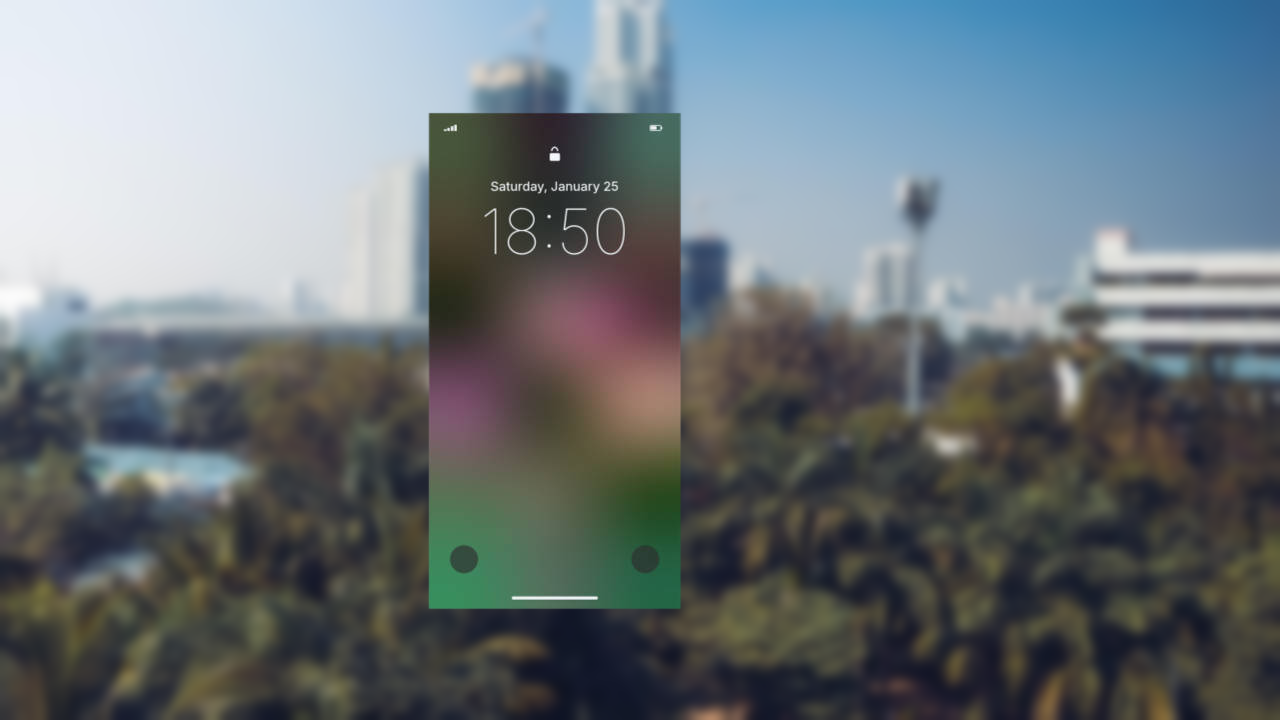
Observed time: 18:50
